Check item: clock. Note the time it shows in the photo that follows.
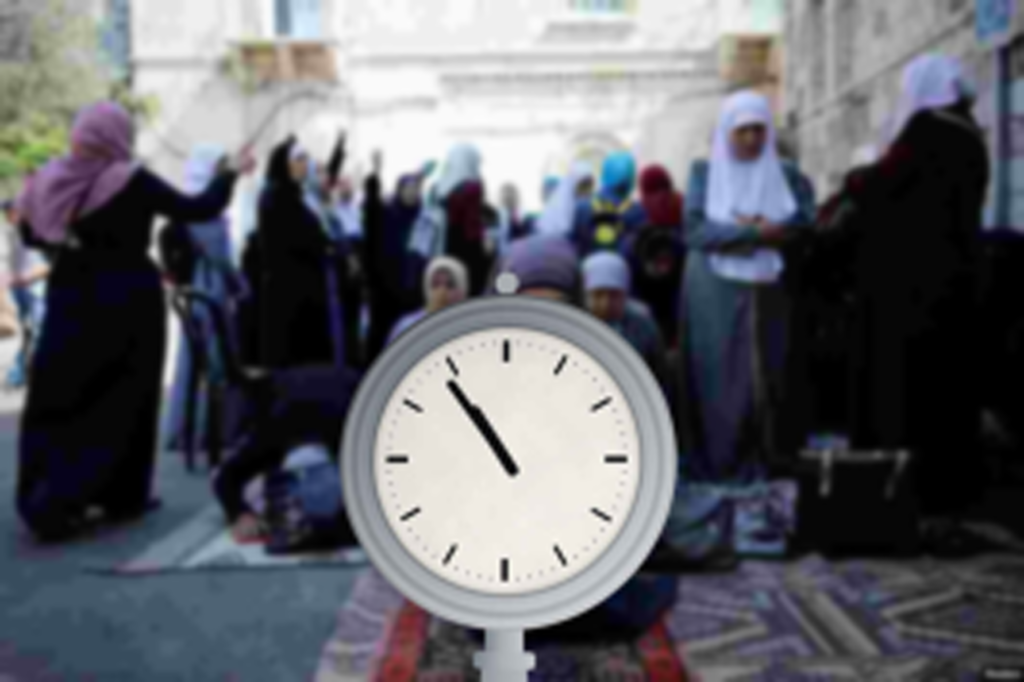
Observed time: 10:54
